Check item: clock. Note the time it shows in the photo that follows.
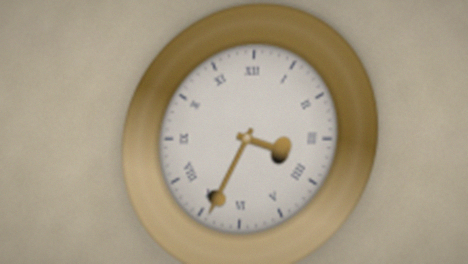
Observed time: 3:34
